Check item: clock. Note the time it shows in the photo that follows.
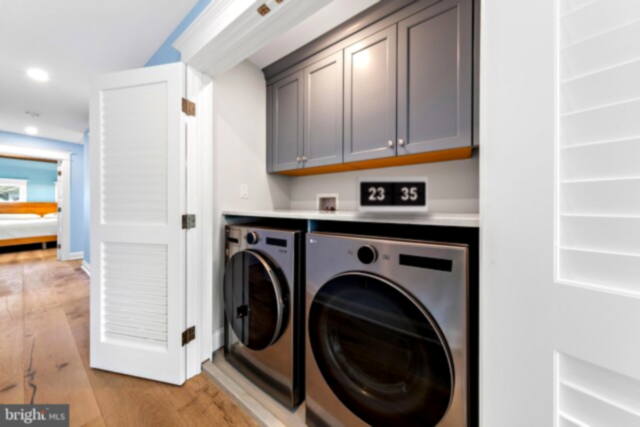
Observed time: 23:35
